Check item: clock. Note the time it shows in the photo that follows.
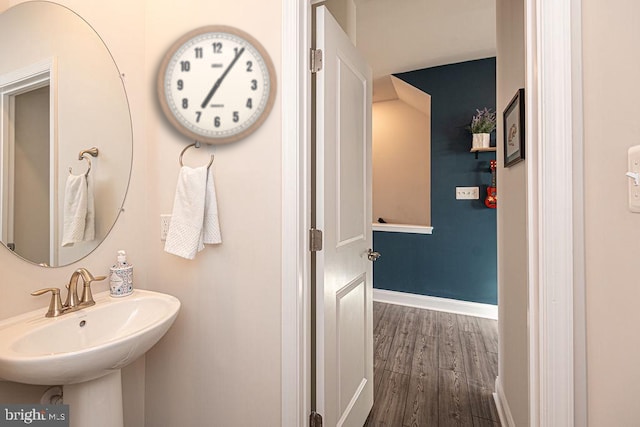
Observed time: 7:06
